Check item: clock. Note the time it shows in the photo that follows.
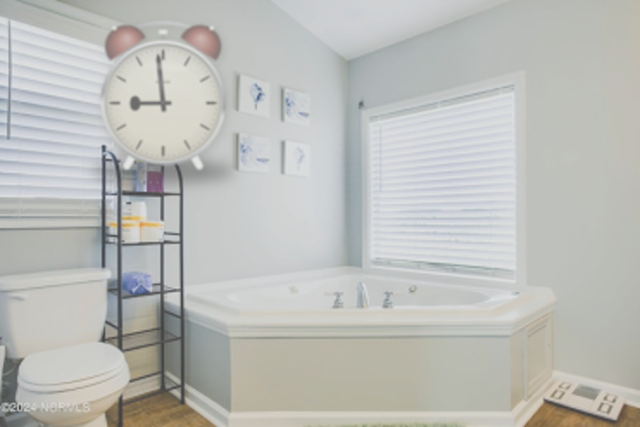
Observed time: 8:59
